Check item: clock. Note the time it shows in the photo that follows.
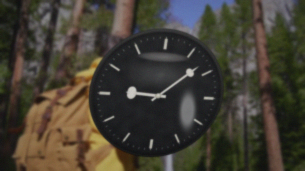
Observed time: 9:08
